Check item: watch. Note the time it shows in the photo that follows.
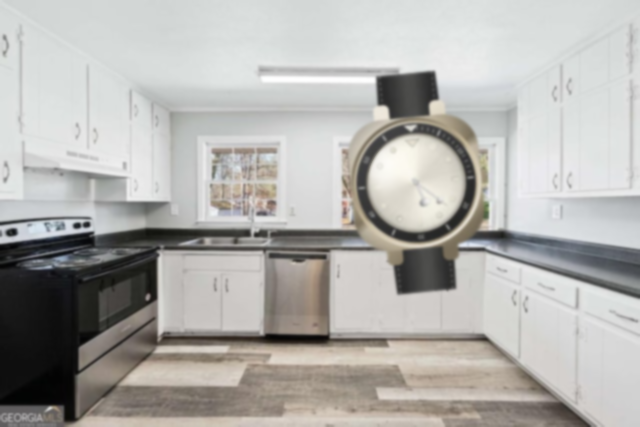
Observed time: 5:22
